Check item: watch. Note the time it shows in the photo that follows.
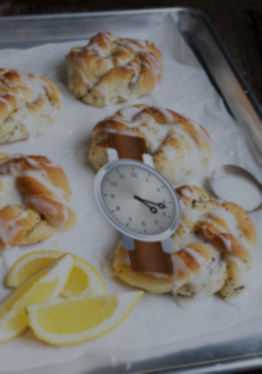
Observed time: 4:17
